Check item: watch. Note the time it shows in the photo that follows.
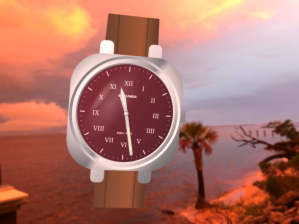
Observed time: 11:28
